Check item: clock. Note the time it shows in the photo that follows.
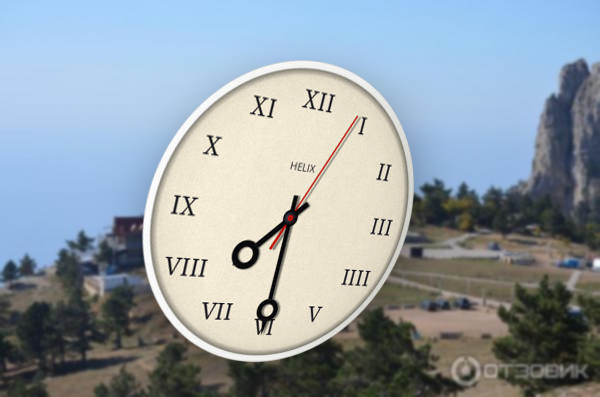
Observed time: 7:30:04
